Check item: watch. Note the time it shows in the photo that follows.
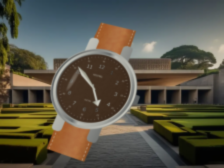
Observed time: 4:51
